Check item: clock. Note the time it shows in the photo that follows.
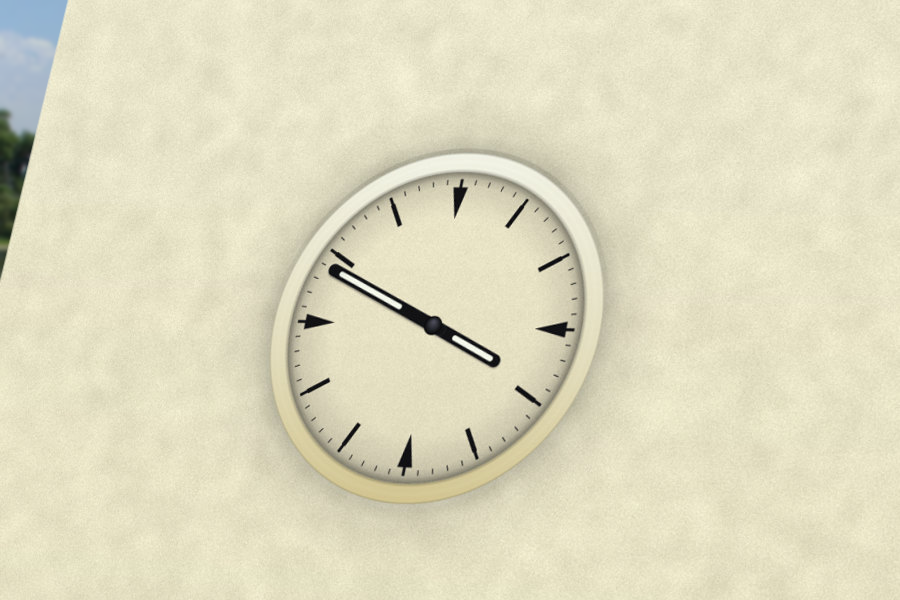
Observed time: 3:49
